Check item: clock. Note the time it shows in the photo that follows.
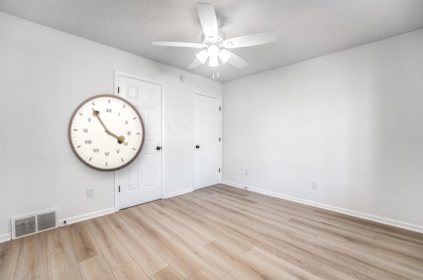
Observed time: 3:54
